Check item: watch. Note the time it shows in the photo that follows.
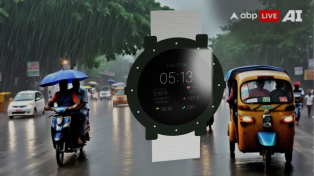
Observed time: 5:13
